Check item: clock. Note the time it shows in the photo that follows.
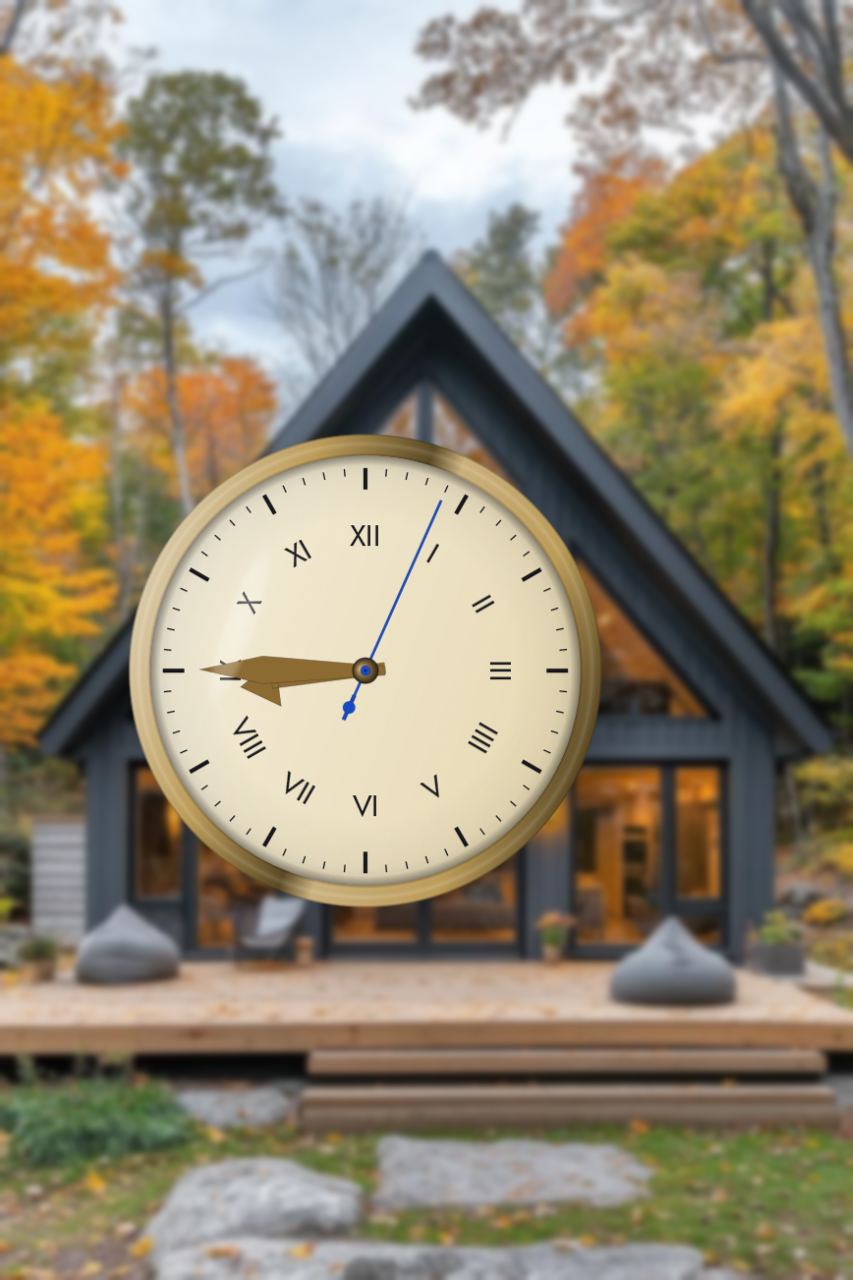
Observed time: 8:45:04
